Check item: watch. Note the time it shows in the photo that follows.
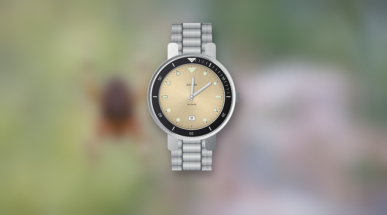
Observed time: 12:09
